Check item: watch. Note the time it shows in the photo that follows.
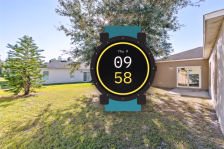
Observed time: 9:58
